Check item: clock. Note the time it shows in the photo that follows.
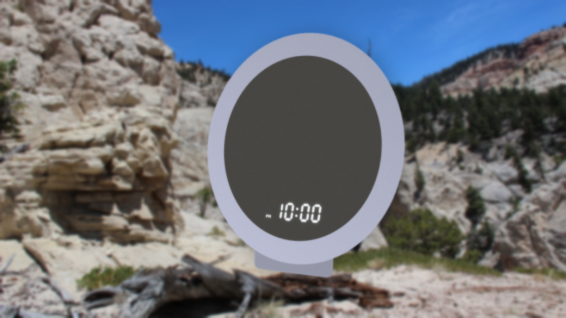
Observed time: 10:00
